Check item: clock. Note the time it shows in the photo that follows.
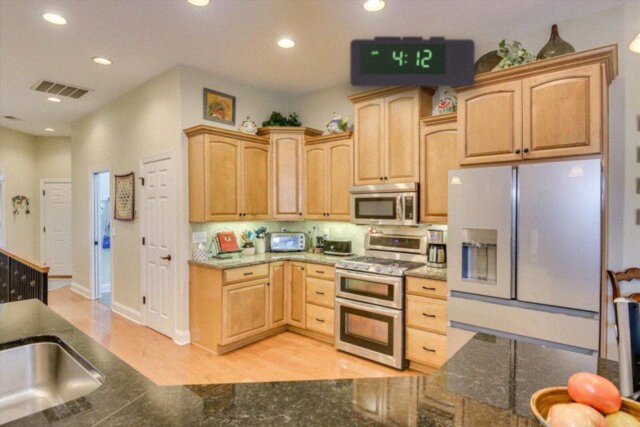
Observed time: 4:12
